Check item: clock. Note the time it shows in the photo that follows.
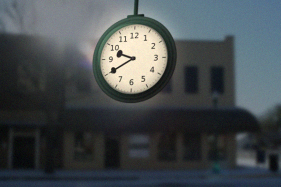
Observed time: 9:40
